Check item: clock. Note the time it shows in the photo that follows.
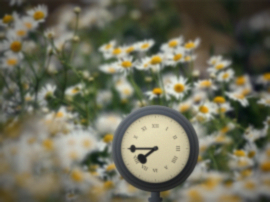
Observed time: 7:45
